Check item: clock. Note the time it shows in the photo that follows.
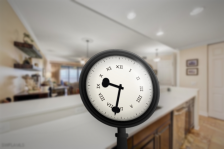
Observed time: 9:32
